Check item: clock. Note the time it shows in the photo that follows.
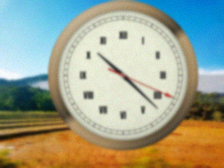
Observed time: 10:22:19
